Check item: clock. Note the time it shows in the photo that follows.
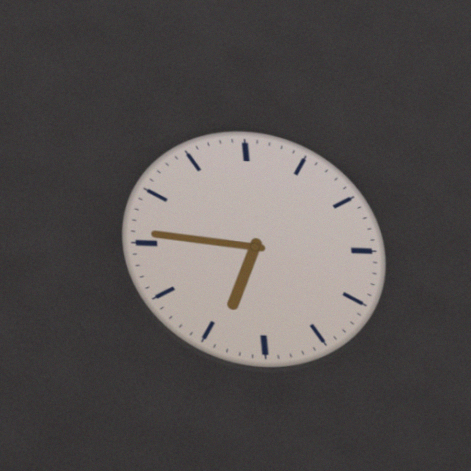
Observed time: 6:46
